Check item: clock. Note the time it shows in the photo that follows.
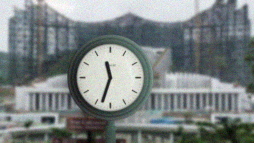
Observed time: 11:33
